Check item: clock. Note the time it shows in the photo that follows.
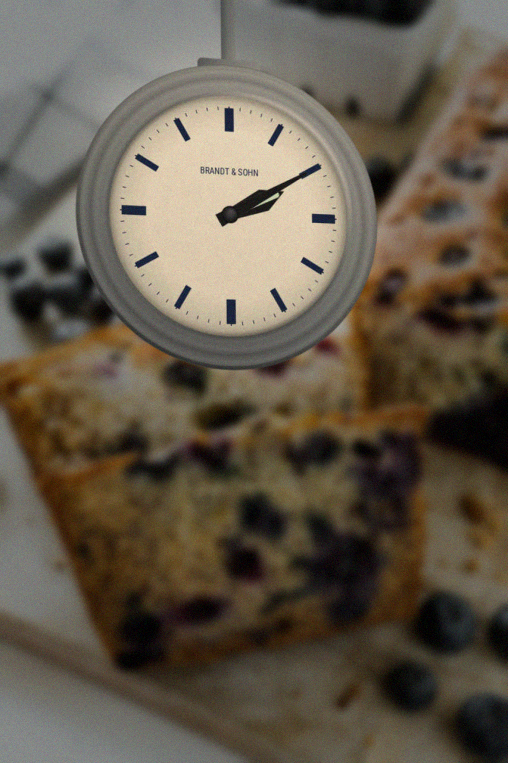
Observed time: 2:10
